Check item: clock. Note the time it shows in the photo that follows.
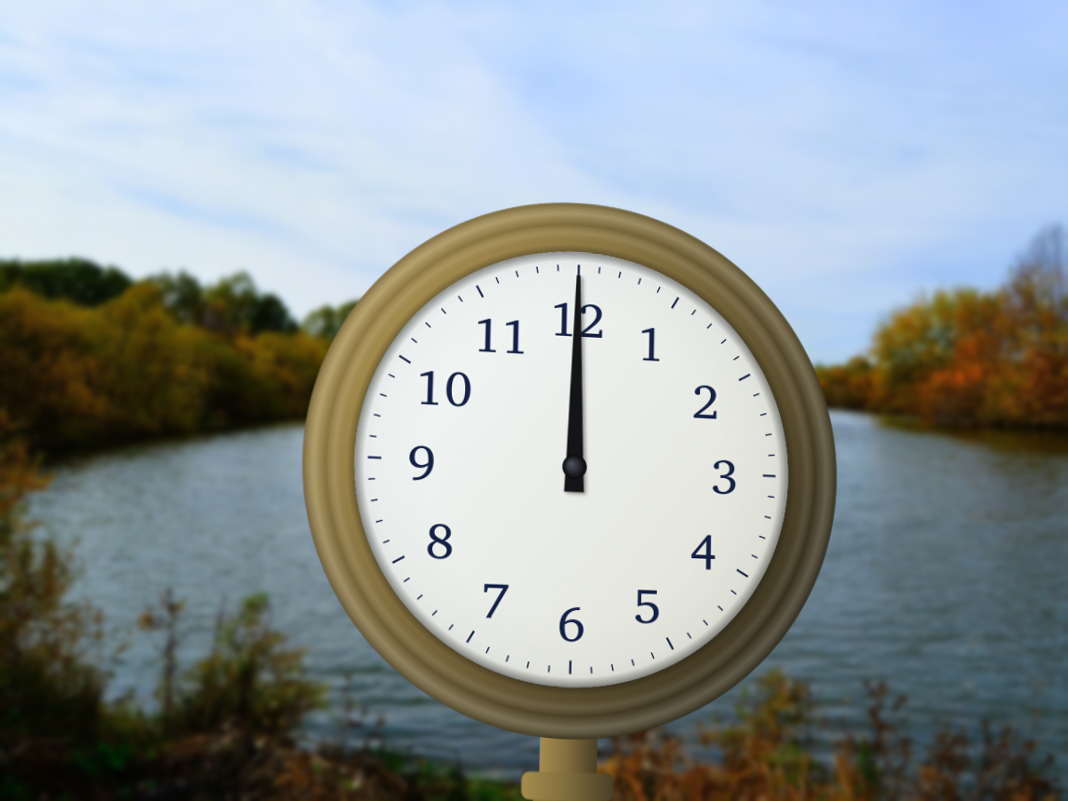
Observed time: 12:00
